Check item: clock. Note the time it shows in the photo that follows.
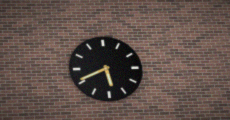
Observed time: 5:41
